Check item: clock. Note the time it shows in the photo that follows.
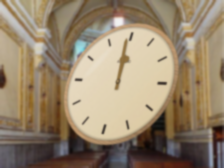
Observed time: 11:59
